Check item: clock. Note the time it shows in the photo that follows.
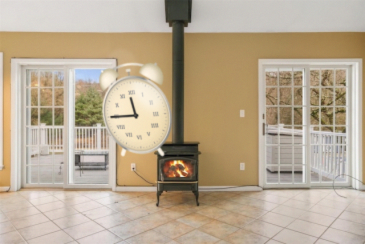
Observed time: 11:45
